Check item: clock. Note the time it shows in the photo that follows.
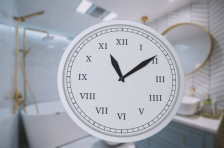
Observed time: 11:09
